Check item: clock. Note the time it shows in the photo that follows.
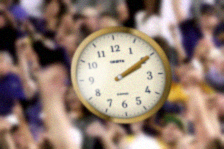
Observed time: 2:10
